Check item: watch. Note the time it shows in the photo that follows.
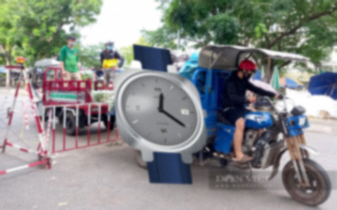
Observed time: 12:21
